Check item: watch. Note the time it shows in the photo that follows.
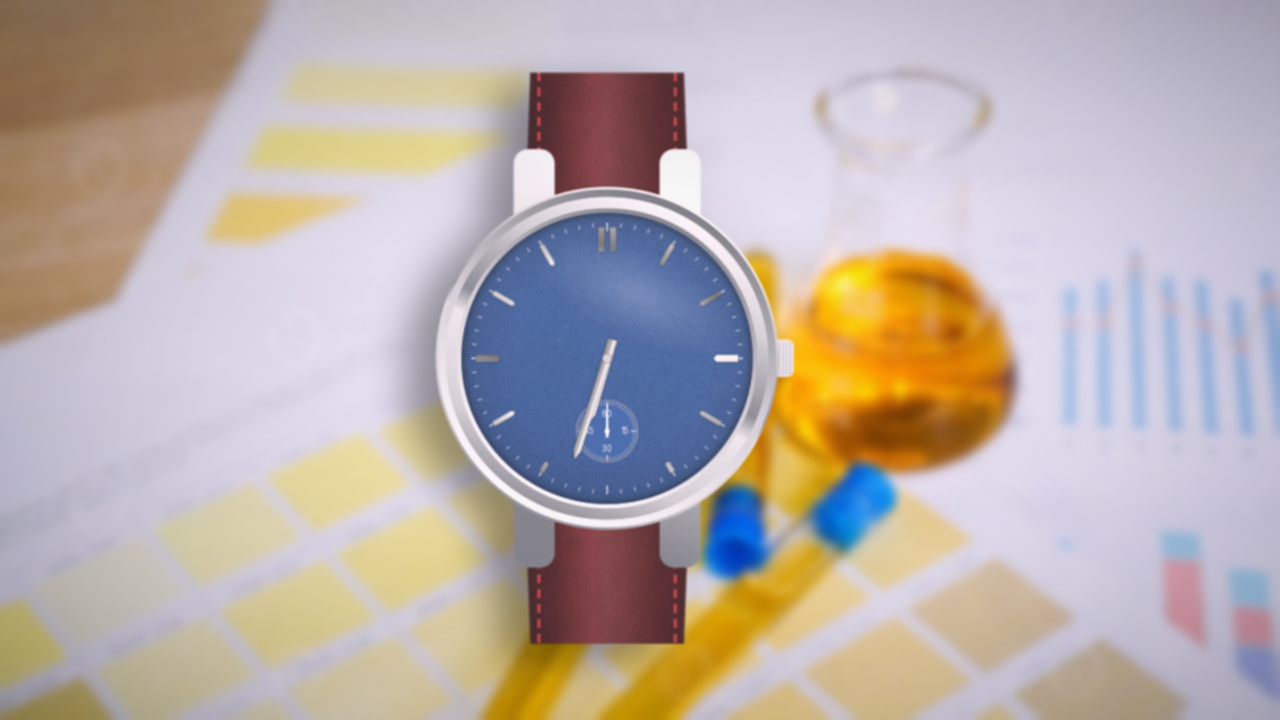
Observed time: 6:33
